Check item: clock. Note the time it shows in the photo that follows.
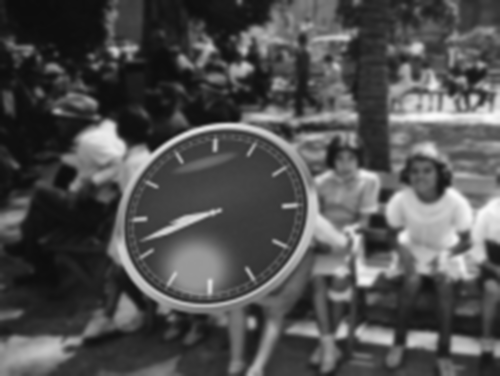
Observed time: 8:42
